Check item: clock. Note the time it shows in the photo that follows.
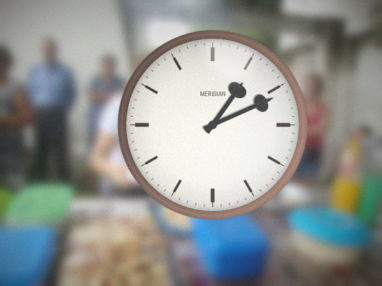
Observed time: 1:11
